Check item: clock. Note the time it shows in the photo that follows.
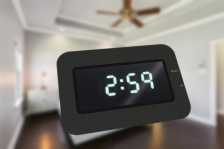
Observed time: 2:59
